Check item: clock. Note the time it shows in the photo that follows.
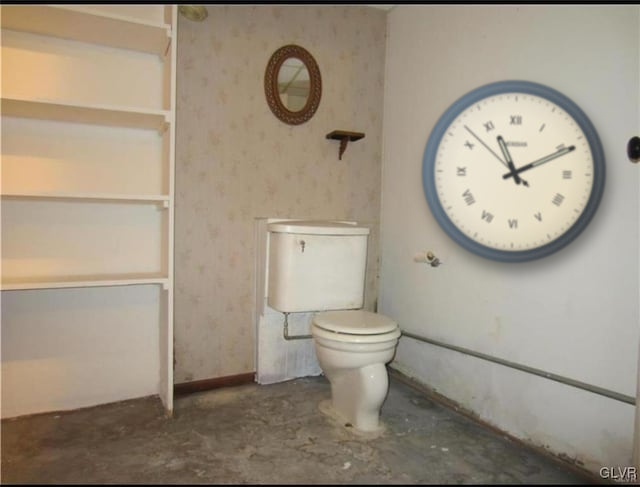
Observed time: 11:10:52
